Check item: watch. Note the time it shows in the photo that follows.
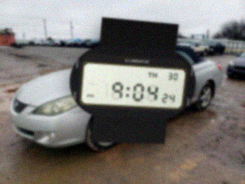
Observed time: 9:04
